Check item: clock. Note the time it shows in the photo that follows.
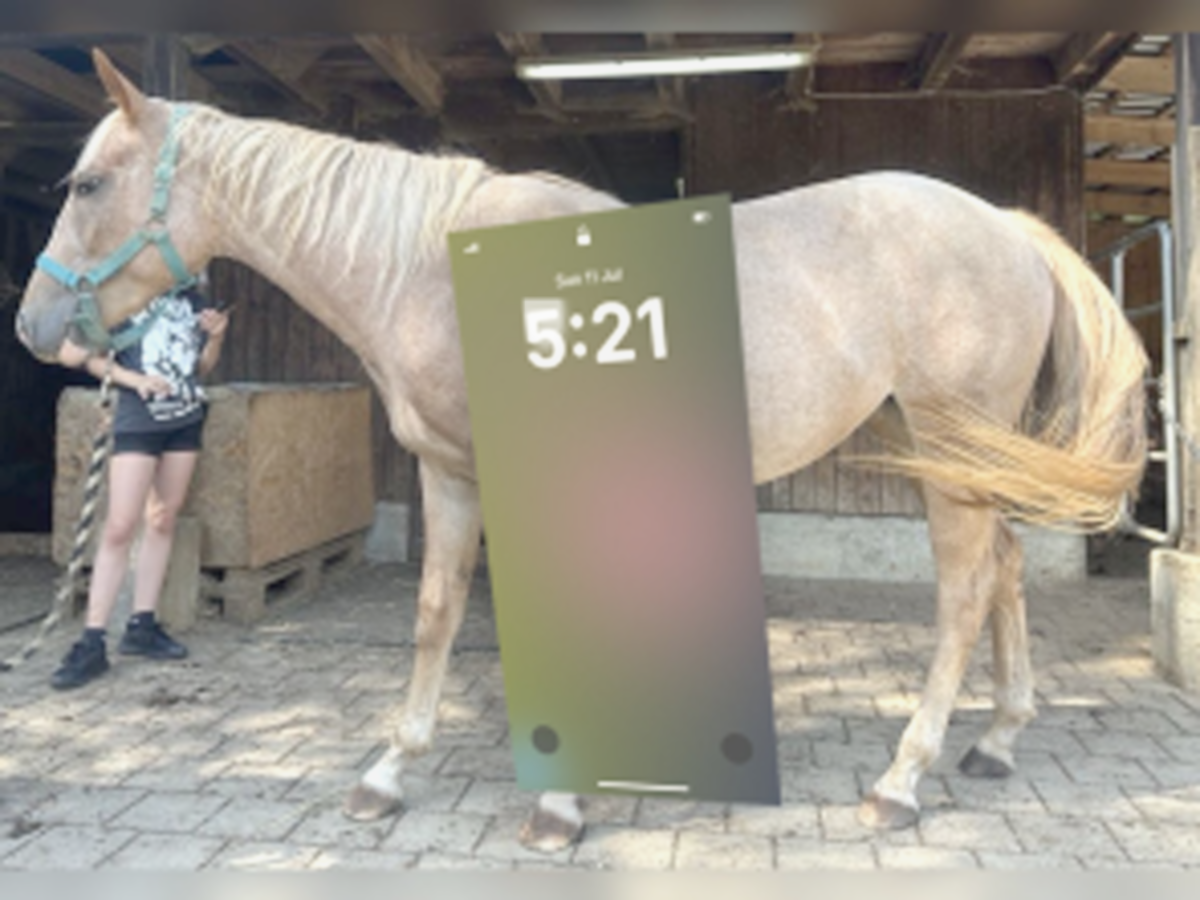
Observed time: 5:21
